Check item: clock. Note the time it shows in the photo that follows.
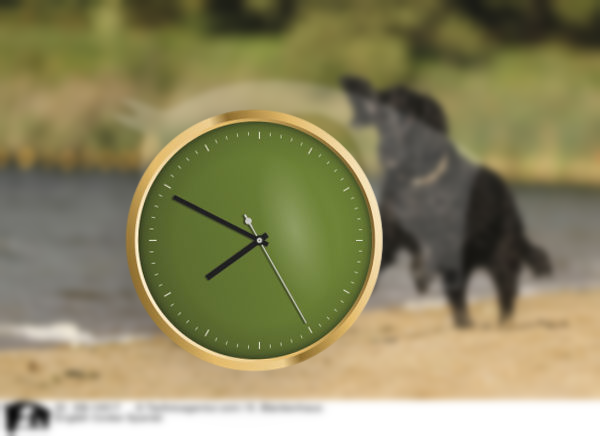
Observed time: 7:49:25
